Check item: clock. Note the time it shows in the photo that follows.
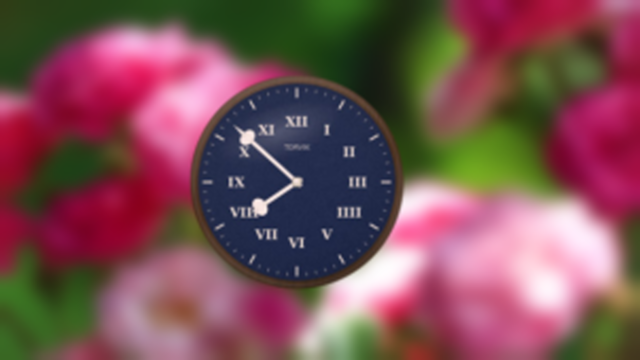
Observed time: 7:52
